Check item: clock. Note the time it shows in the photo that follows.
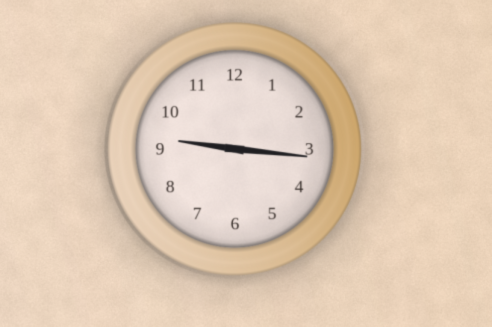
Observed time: 9:16
